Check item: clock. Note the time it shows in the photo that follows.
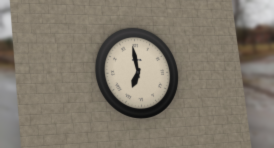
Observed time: 6:59
